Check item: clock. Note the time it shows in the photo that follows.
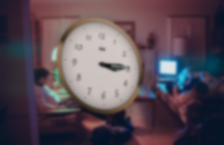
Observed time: 3:15
